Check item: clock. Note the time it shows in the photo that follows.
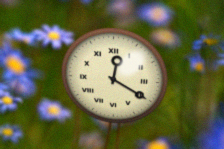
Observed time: 12:20
